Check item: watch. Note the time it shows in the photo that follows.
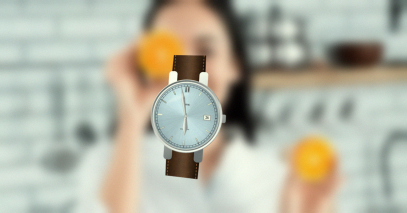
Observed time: 5:58
